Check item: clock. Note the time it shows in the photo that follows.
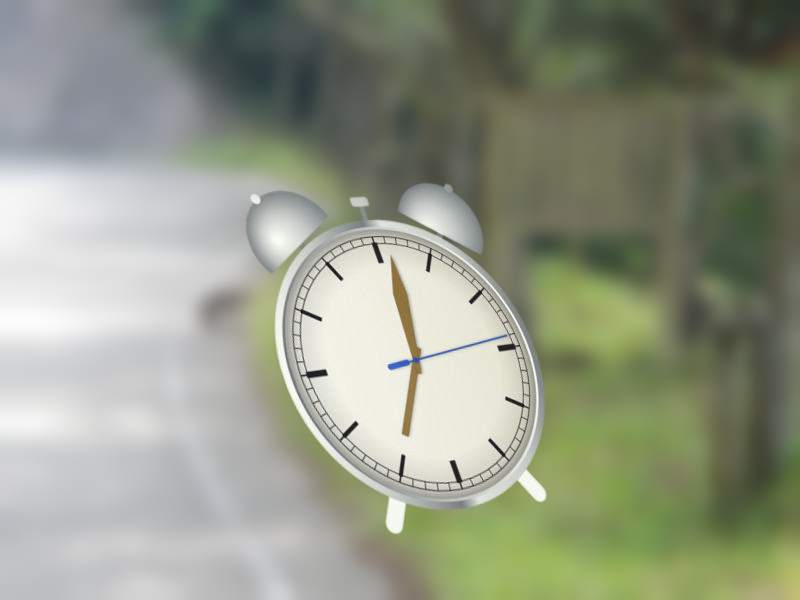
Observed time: 7:01:14
